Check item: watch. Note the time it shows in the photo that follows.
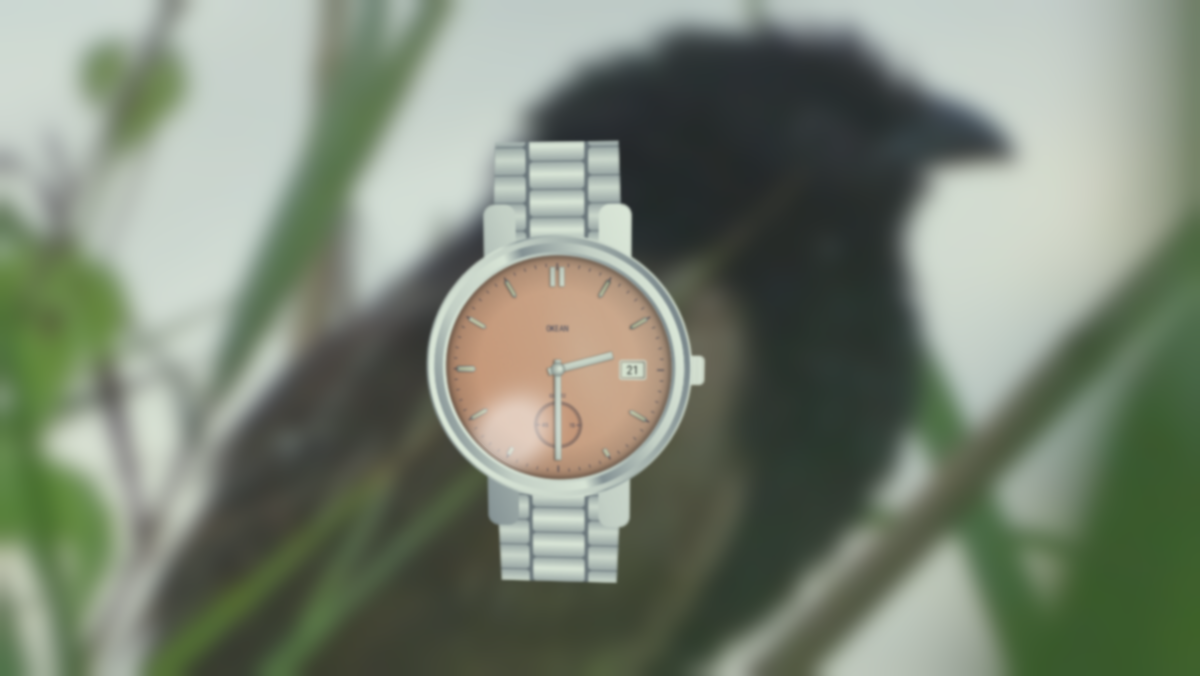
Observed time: 2:30
